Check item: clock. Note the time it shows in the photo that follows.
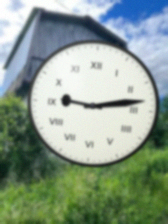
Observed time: 9:13
